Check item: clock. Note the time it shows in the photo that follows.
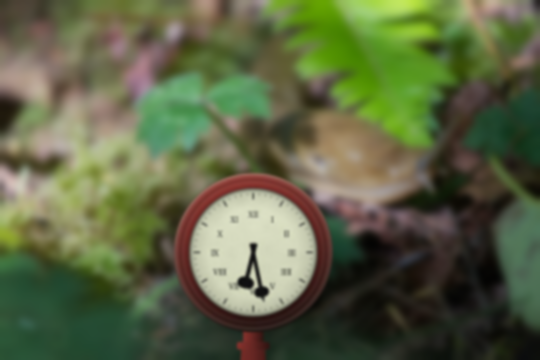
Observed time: 6:28
